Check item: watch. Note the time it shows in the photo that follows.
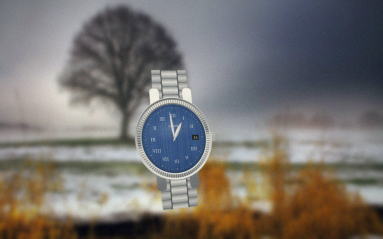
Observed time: 12:59
